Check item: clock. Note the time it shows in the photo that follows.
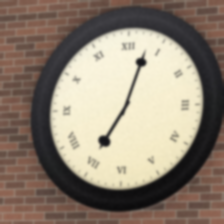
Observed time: 7:03
